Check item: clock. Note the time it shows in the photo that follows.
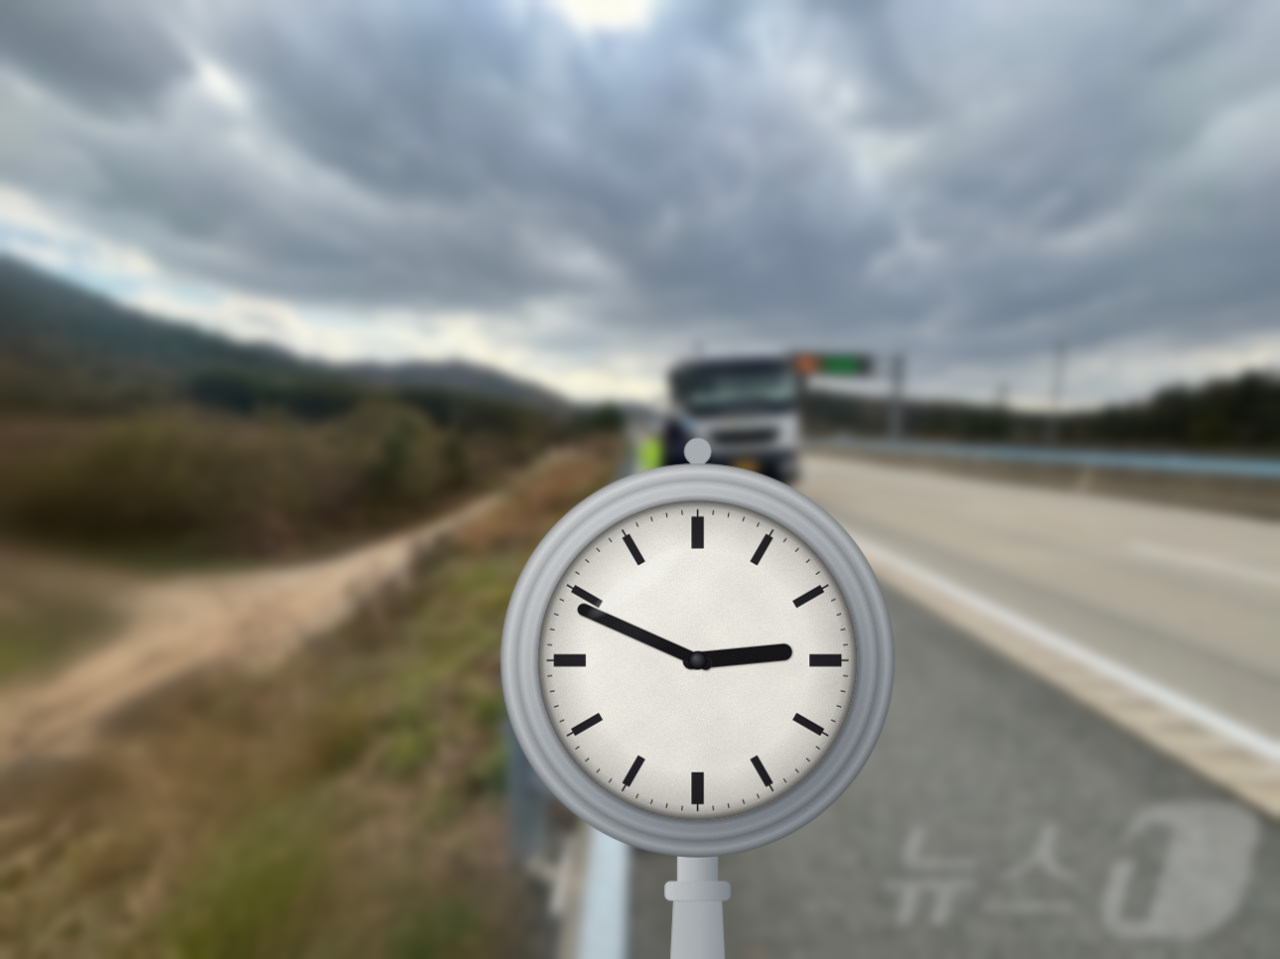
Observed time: 2:49
